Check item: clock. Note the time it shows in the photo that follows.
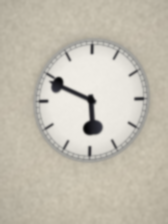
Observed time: 5:49
